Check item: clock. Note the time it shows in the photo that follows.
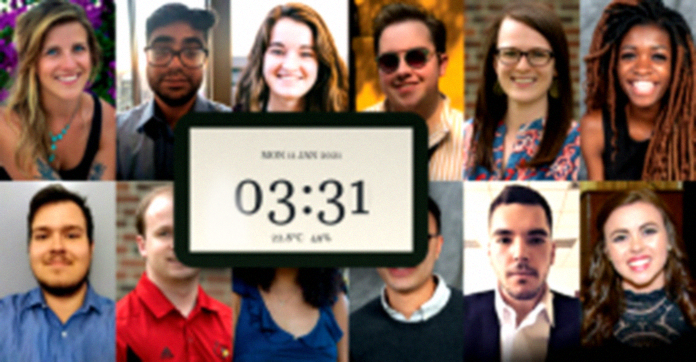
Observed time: 3:31
